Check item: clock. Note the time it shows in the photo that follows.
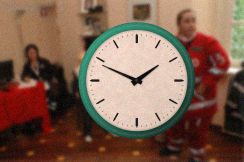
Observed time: 1:49
